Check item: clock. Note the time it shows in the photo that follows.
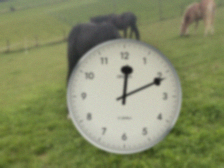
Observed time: 12:11
